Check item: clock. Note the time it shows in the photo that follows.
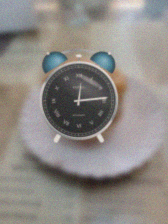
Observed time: 12:14
